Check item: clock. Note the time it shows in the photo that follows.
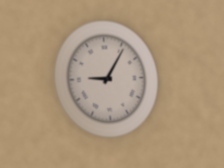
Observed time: 9:06
